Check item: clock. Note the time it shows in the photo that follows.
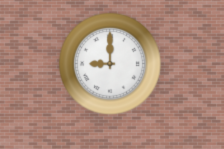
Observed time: 9:00
